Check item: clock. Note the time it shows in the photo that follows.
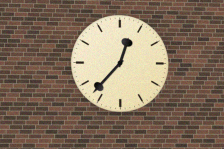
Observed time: 12:37
